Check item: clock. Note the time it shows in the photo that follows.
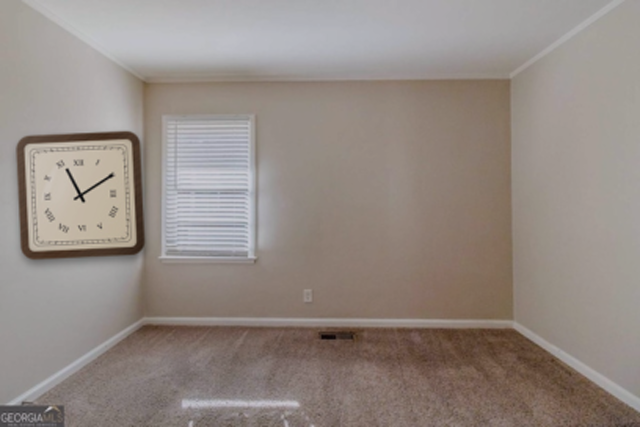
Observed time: 11:10
